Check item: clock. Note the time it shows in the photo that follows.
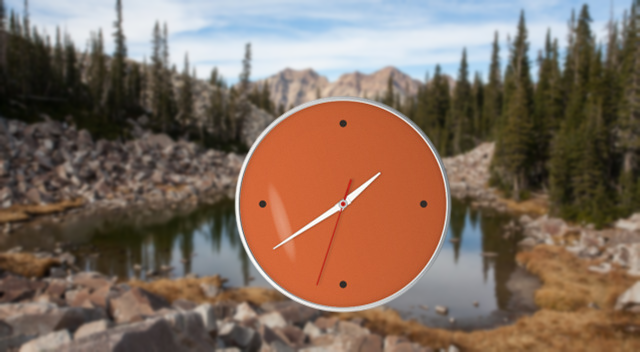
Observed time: 1:39:33
